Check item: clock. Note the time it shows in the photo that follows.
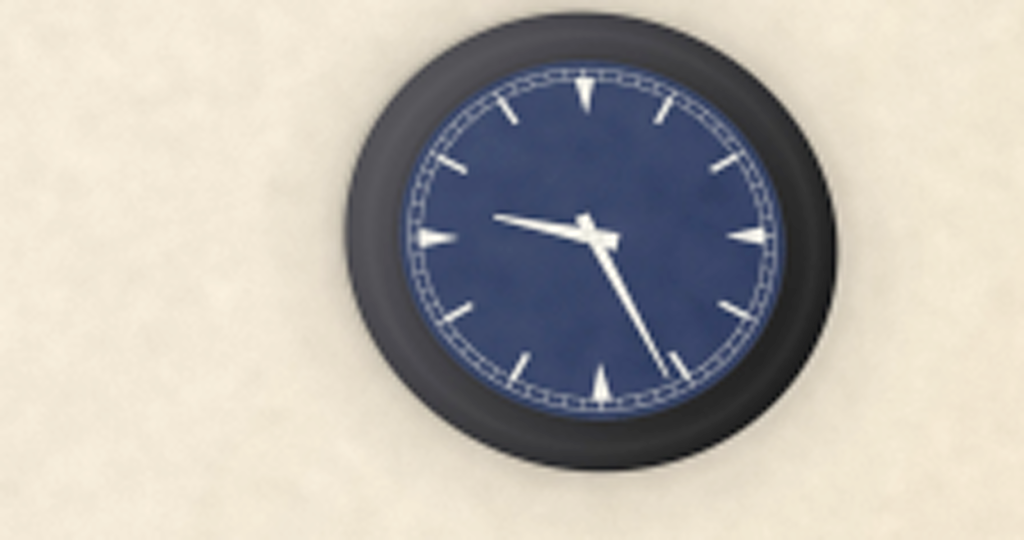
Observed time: 9:26
